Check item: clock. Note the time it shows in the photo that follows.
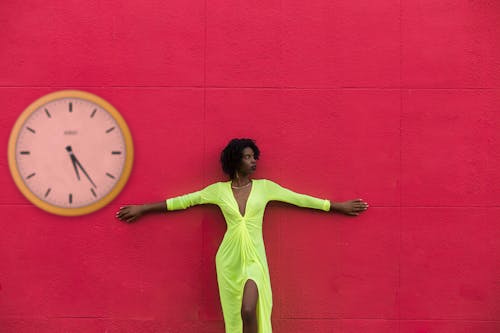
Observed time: 5:24
